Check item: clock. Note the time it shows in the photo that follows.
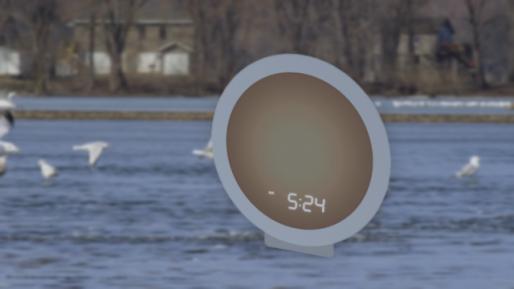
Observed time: 5:24
